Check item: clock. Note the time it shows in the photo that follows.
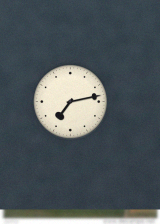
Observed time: 7:13
